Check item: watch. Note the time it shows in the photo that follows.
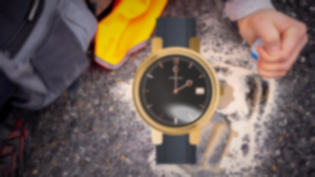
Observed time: 2:00
